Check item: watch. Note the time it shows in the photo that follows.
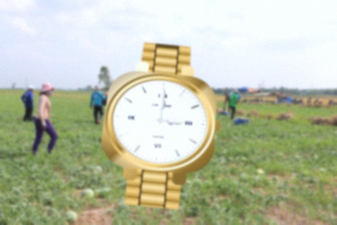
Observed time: 3:00
